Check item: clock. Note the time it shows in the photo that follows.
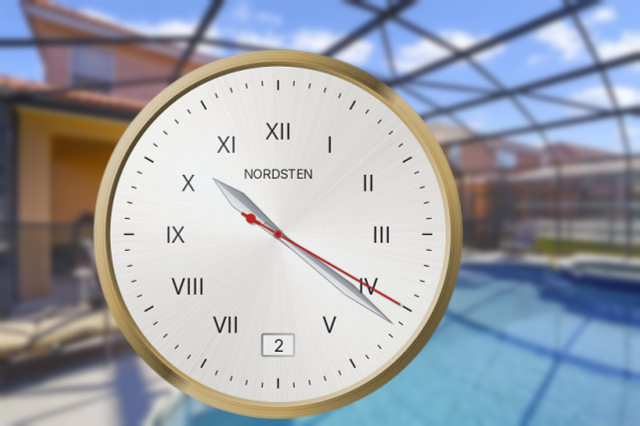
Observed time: 10:21:20
